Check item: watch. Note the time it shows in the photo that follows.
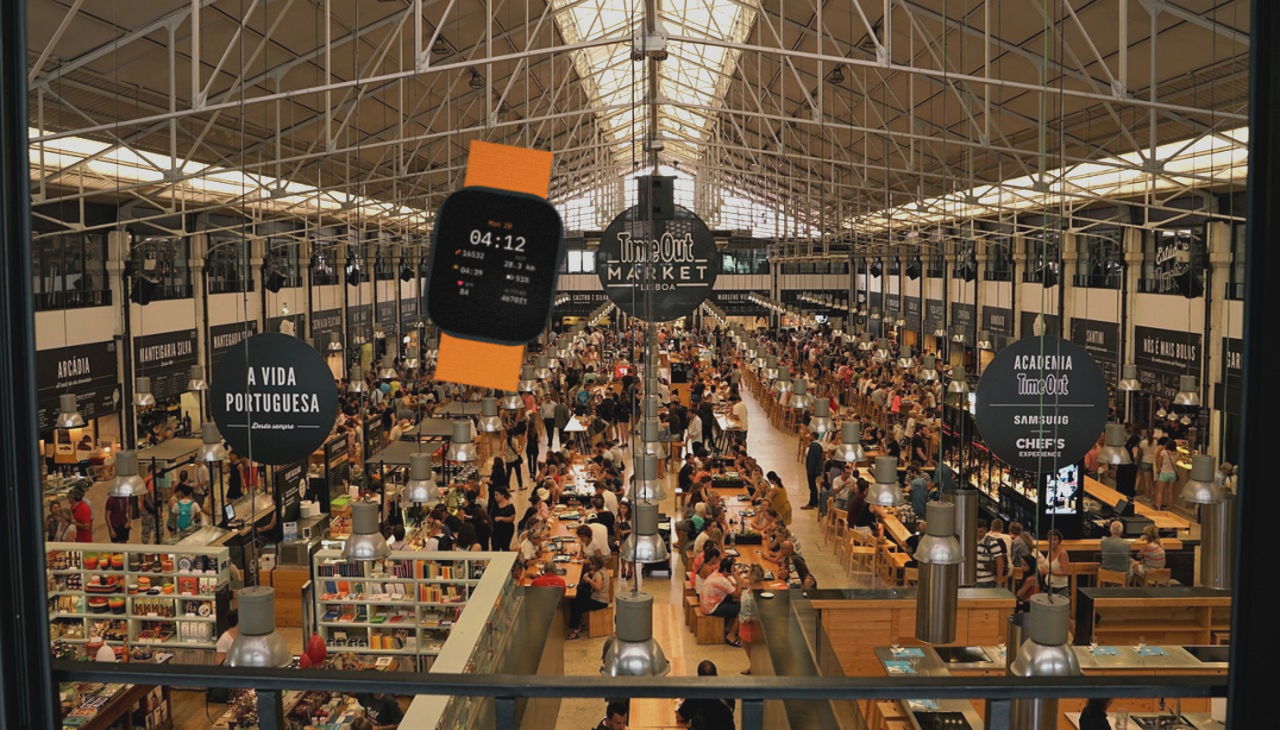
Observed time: 4:12
